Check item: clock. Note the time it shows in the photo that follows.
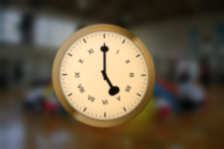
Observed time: 5:00
